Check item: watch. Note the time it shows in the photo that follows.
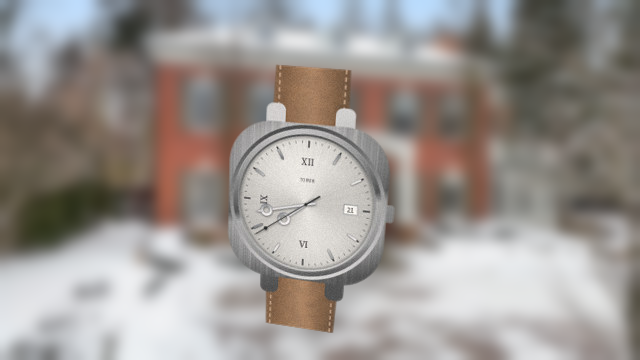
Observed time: 7:42:39
